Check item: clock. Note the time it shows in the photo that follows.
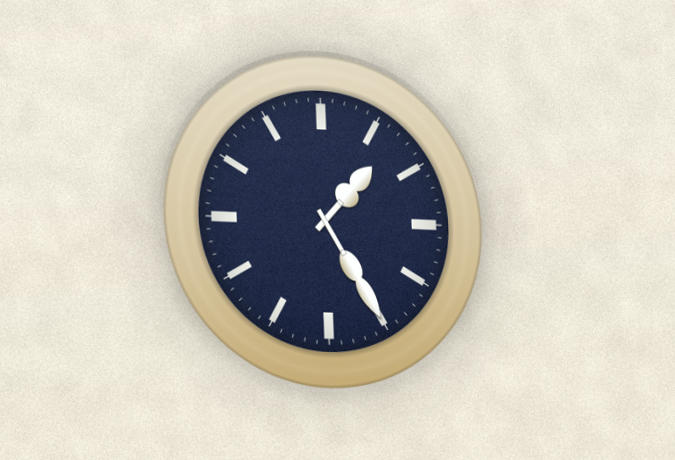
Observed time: 1:25
